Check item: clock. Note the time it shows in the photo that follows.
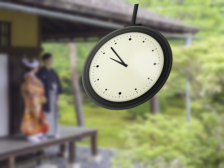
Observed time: 9:53
